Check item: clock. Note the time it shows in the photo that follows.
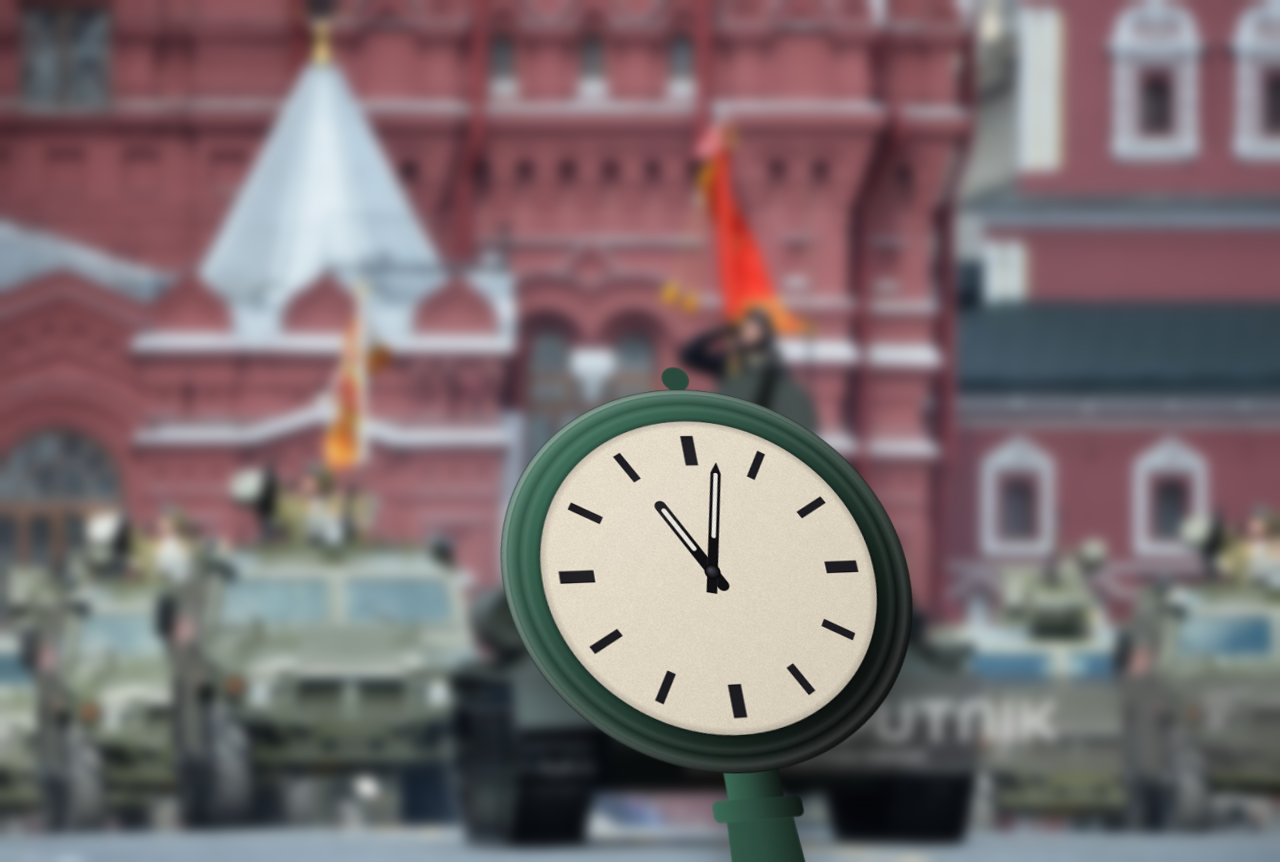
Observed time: 11:02
